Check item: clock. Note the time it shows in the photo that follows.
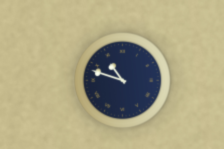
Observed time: 10:48
